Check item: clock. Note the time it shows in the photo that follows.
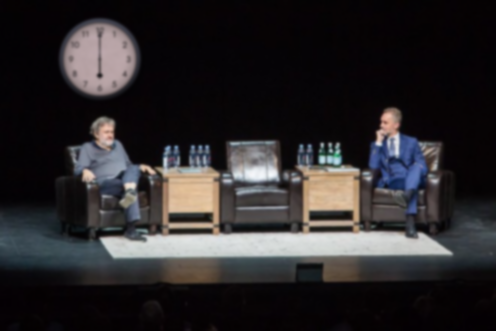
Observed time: 6:00
